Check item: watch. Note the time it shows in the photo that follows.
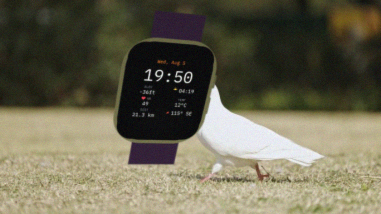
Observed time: 19:50
